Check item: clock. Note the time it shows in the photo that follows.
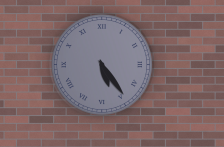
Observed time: 5:24
